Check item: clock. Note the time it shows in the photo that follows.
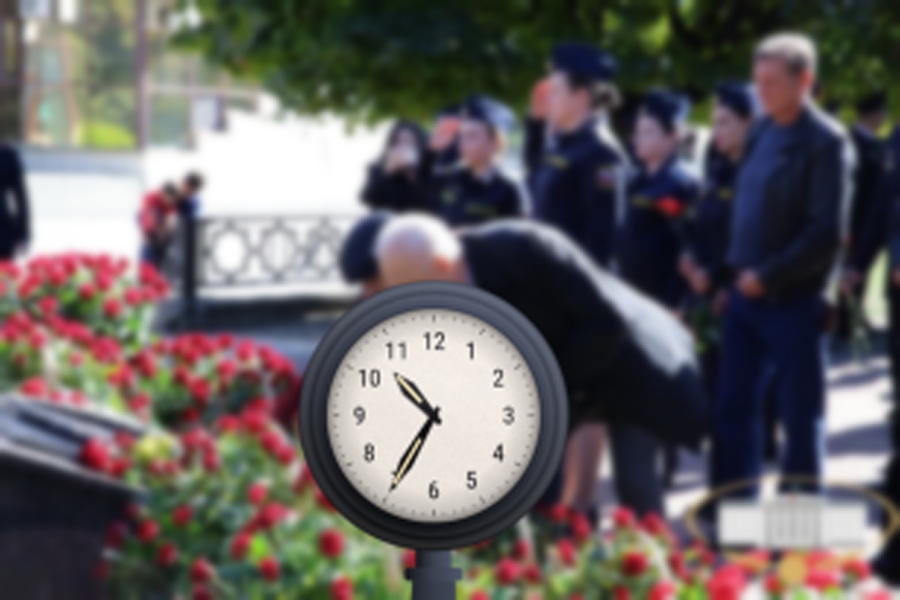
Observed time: 10:35
